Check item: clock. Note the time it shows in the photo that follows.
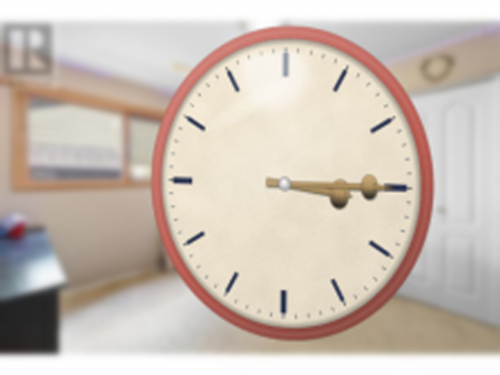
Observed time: 3:15
